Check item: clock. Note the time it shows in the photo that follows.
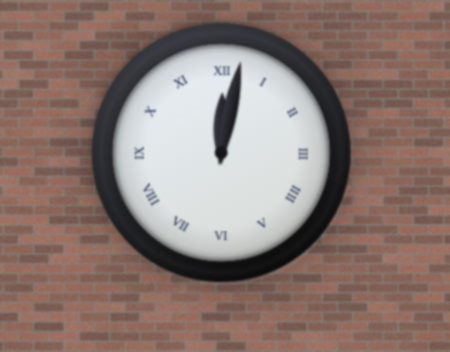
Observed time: 12:02
